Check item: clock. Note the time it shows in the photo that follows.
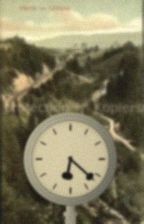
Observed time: 6:22
